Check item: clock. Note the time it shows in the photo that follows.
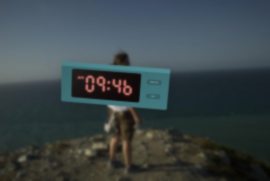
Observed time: 9:46
